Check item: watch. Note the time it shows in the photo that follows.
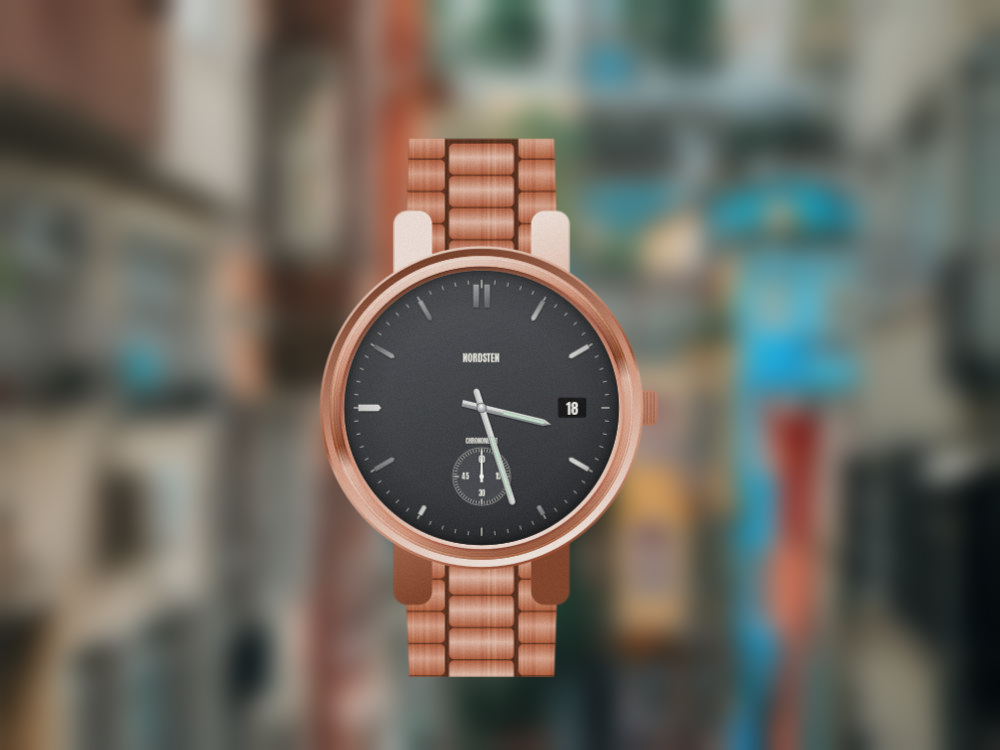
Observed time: 3:27
